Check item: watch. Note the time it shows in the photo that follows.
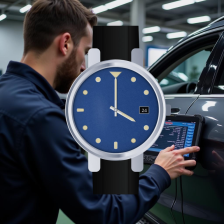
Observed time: 4:00
